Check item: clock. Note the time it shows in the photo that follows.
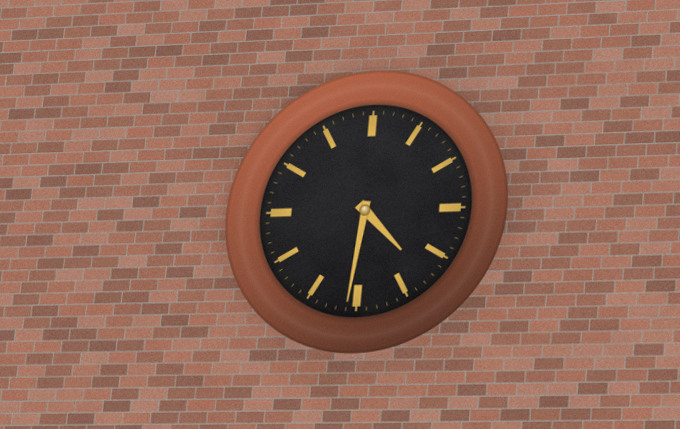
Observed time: 4:31
